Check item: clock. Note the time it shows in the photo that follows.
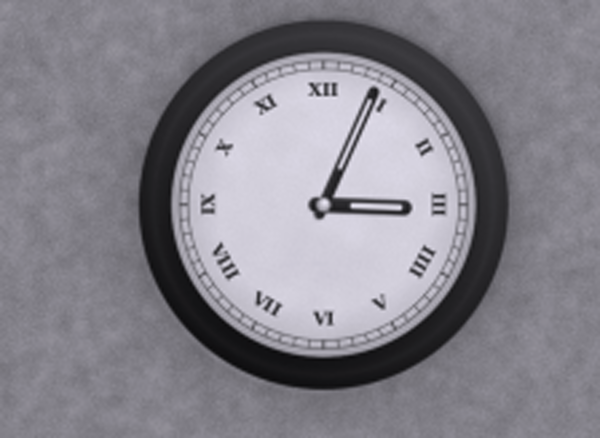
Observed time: 3:04
